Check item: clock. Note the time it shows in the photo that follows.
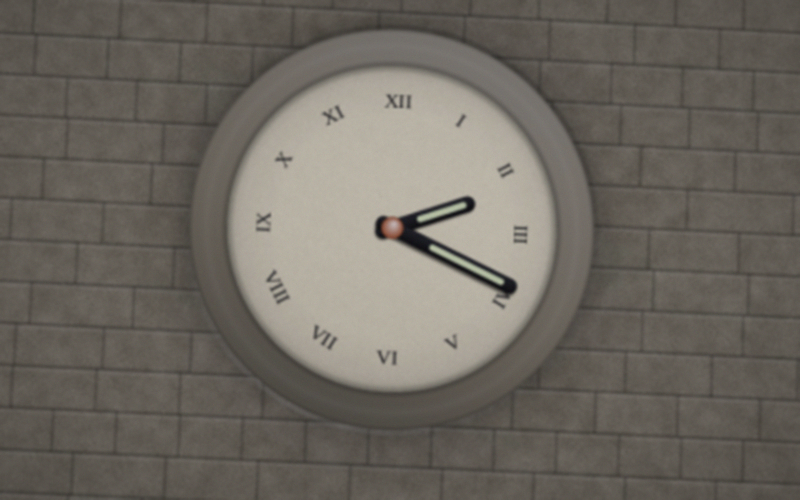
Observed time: 2:19
